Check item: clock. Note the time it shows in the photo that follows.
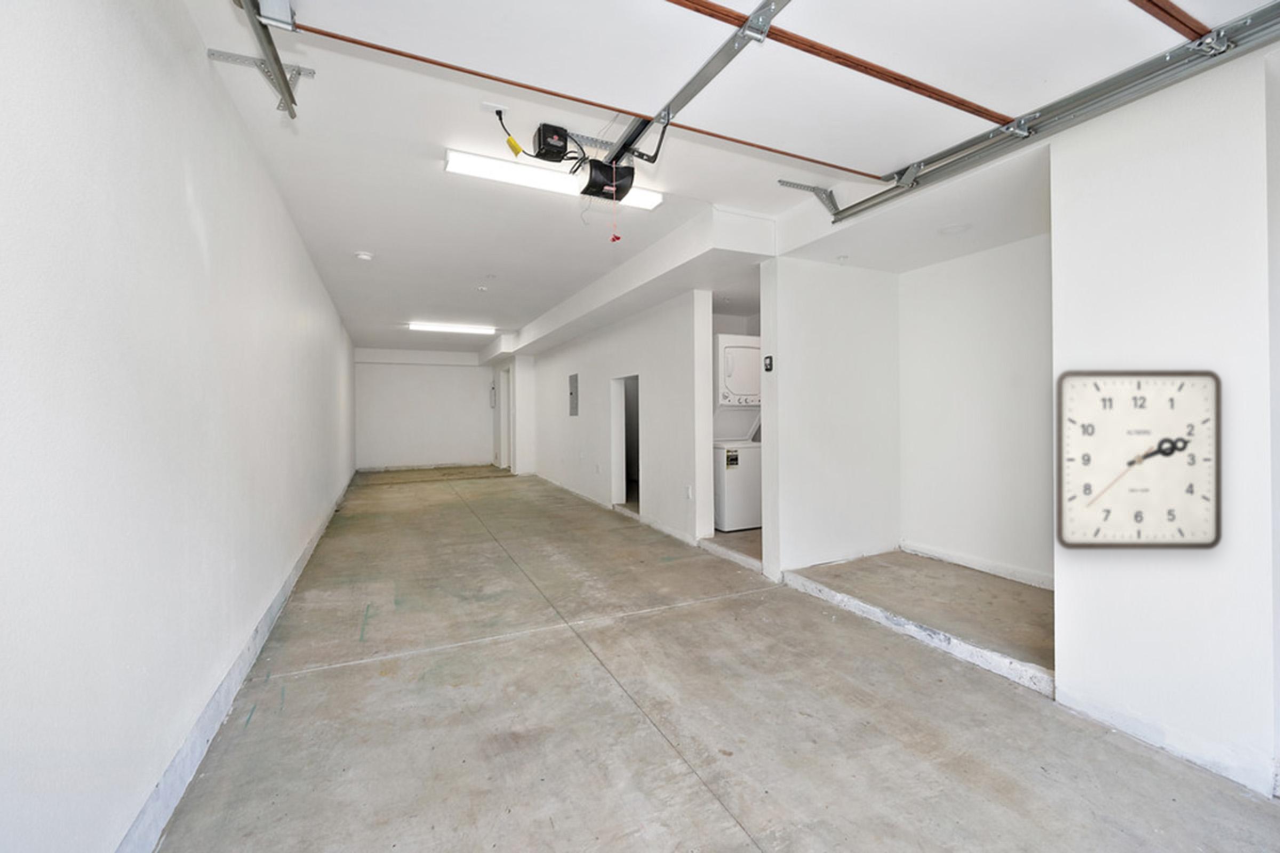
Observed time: 2:11:38
